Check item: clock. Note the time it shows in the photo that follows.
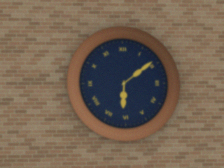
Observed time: 6:09
